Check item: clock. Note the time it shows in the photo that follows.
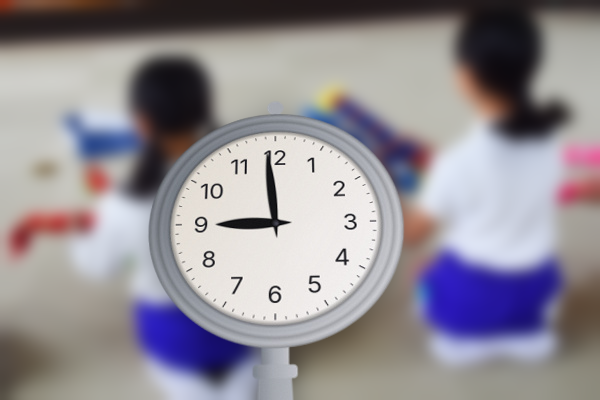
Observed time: 8:59
